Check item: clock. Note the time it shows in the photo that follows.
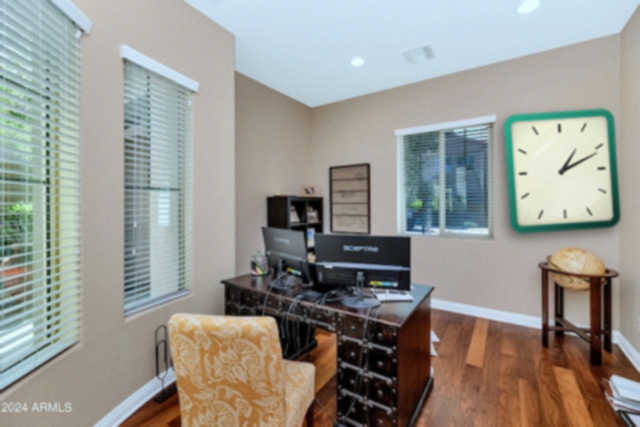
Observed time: 1:11
